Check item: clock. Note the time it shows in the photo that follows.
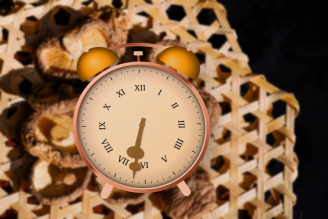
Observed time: 6:32
